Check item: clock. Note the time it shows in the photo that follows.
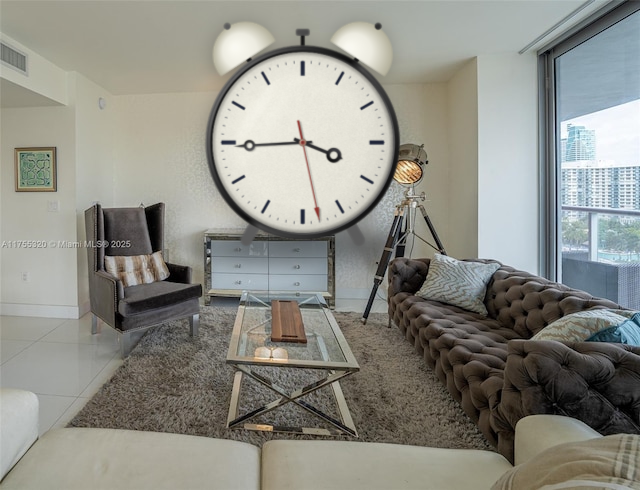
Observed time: 3:44:28
